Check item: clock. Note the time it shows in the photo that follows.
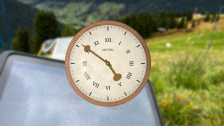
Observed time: 4:51
